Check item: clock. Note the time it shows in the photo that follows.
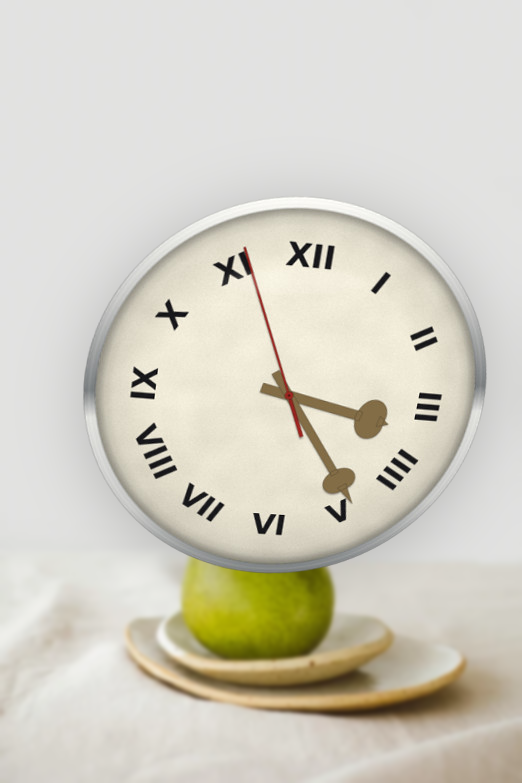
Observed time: 3:23:56
